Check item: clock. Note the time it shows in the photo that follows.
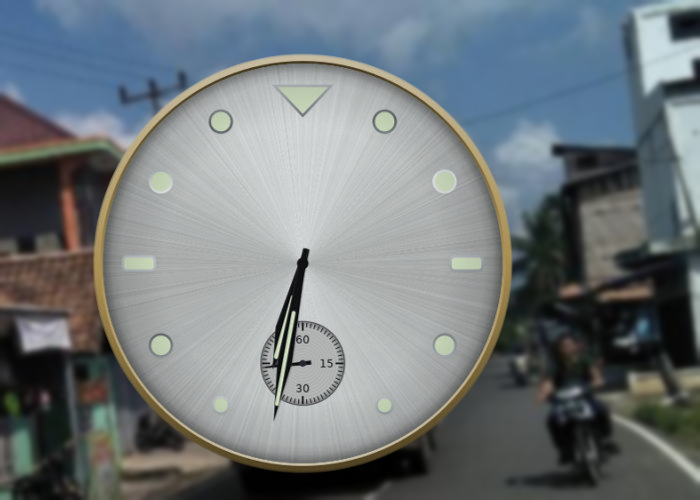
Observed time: 6:31:44
